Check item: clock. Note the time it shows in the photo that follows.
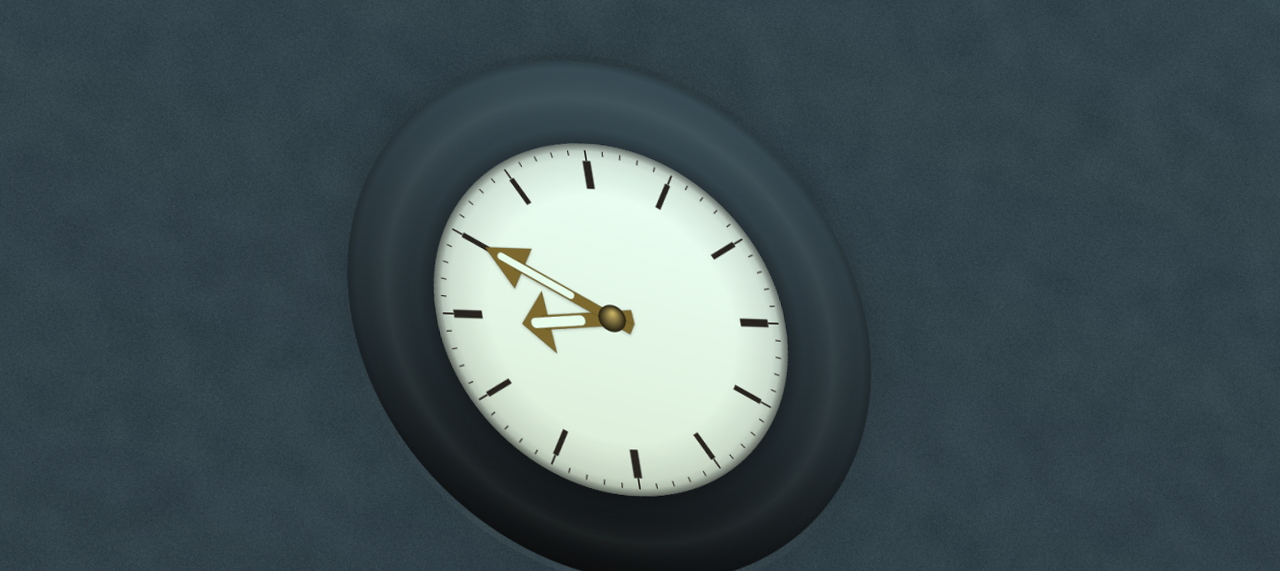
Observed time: 8:50
